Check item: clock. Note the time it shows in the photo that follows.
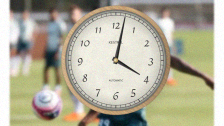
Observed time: 4:02
